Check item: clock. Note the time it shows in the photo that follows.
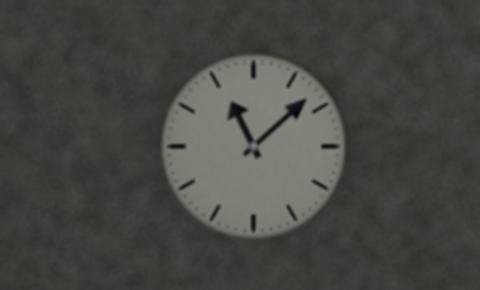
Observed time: 11:08
